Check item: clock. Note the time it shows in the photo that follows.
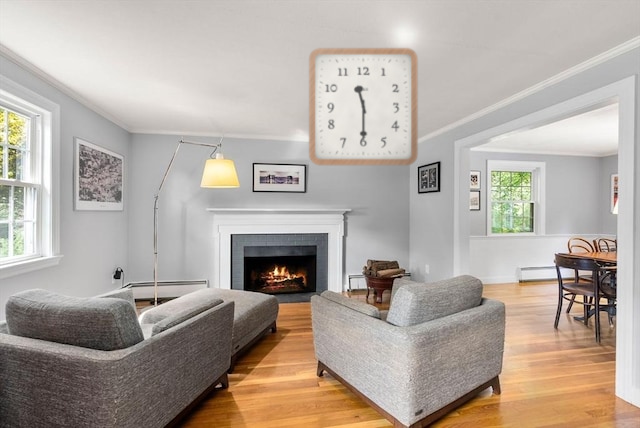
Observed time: 11:30
